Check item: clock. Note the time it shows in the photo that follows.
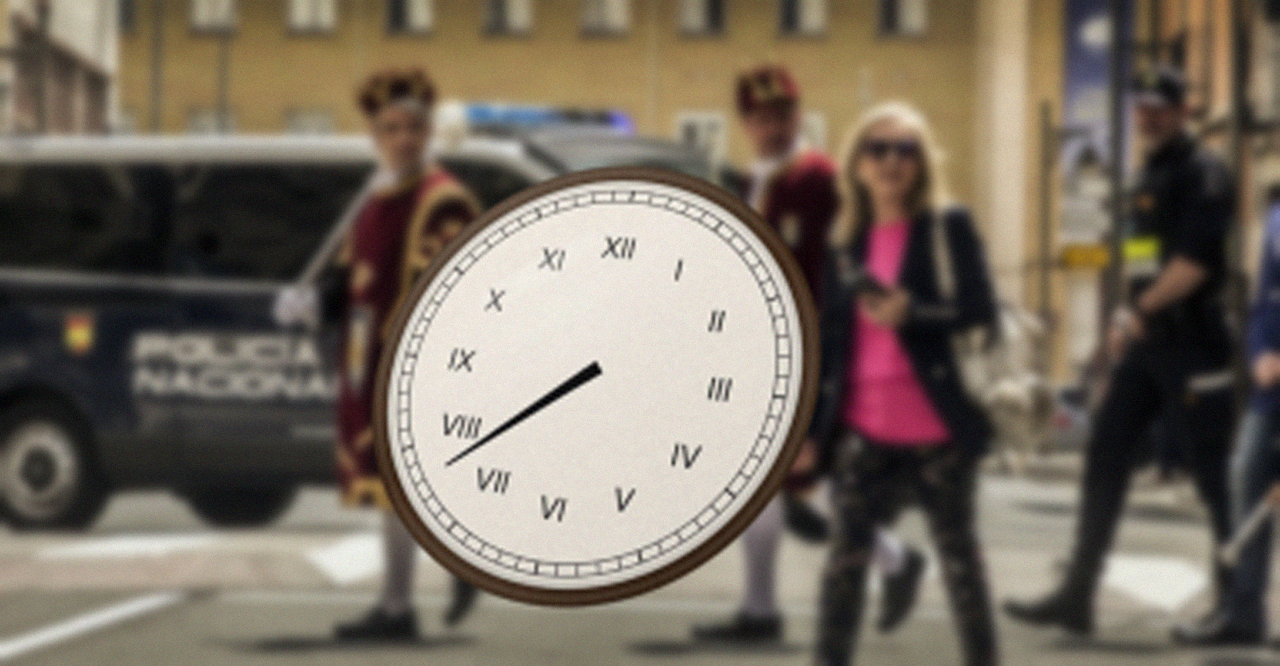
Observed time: 7:38
